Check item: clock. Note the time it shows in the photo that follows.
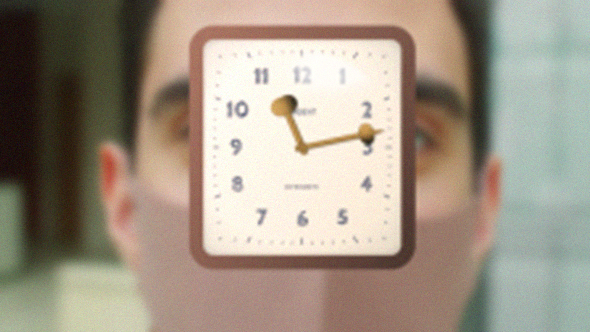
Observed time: 11:13
